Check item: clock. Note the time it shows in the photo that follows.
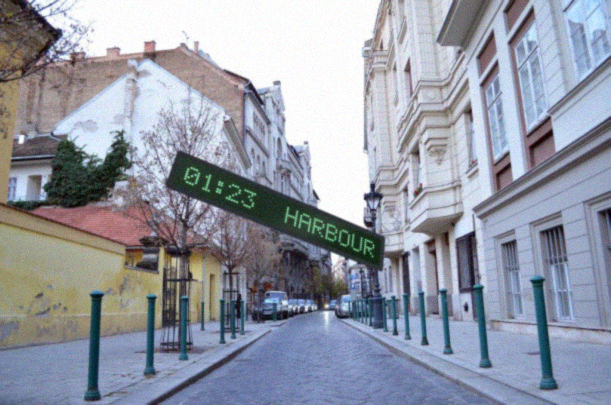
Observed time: 1:23
